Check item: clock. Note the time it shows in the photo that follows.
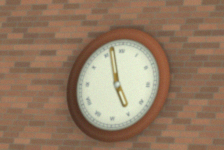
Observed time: 4:57
